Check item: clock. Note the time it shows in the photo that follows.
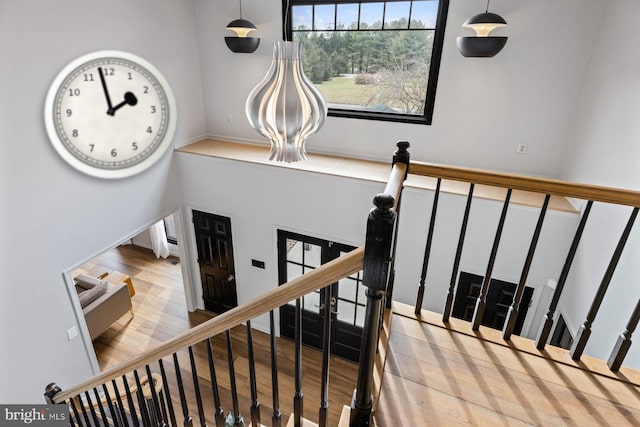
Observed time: 1:58
